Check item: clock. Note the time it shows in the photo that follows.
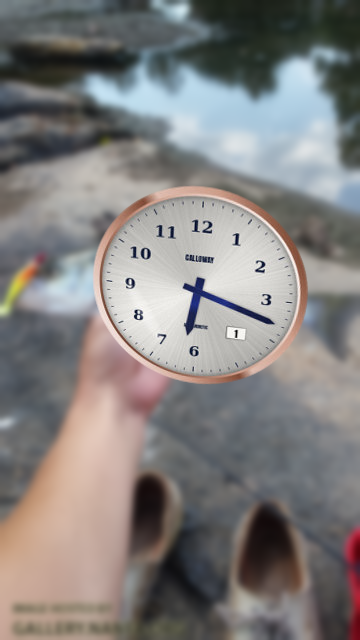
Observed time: 6:18
